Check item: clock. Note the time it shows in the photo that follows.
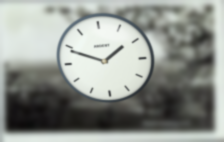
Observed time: 1:49
